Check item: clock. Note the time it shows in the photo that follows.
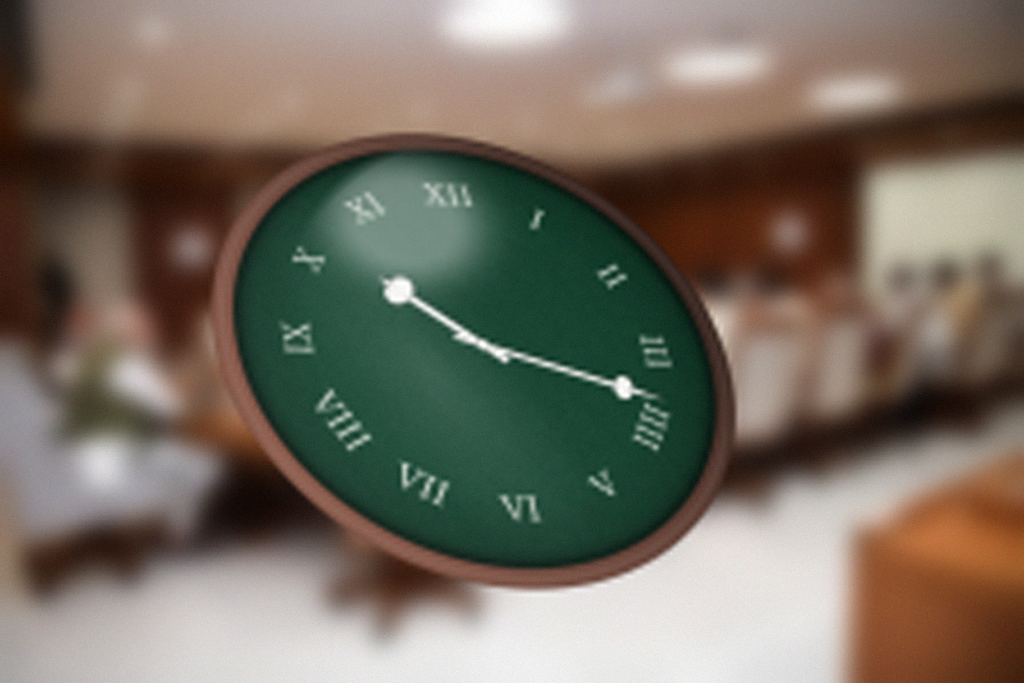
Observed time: 10:18
